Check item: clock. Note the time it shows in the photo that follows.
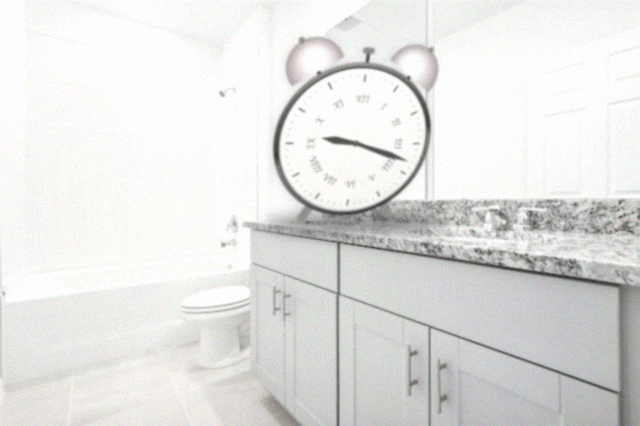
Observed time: 9:18
